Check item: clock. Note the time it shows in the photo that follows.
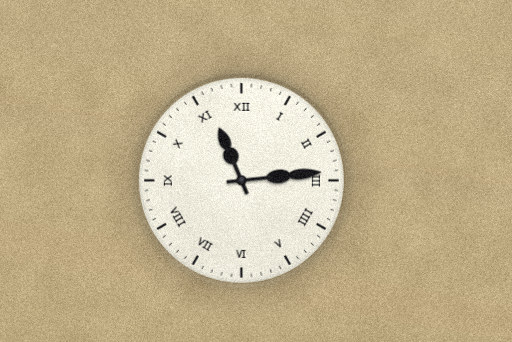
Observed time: 11:14
